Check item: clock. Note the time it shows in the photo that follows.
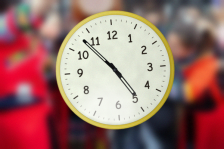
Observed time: 4:53
